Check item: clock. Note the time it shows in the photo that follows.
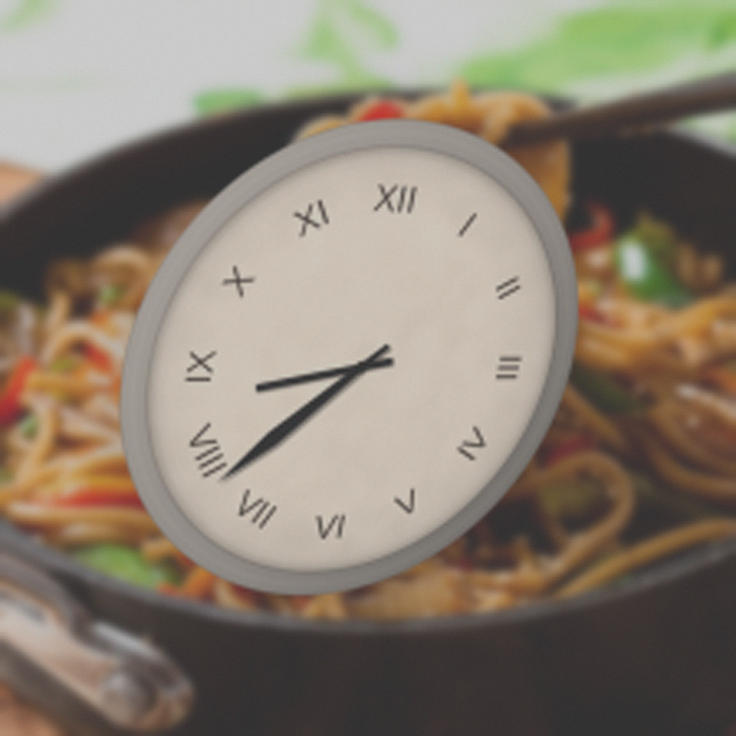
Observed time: 8:38
